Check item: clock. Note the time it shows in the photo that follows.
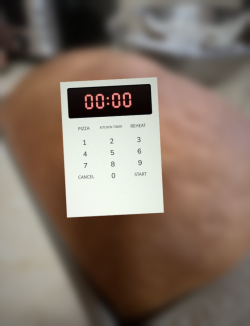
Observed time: 0:00
